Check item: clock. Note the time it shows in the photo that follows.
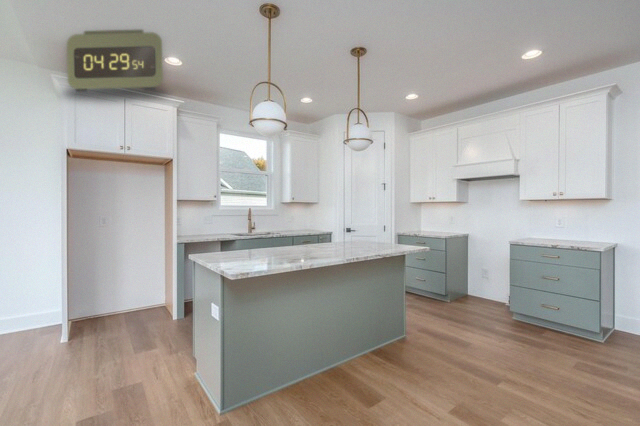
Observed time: 4:29
